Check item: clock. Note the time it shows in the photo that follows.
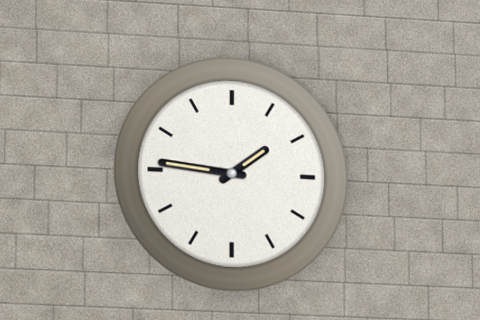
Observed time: 1:46
